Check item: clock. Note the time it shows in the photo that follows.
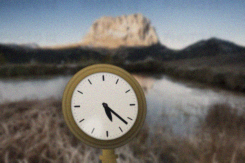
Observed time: 5:22
